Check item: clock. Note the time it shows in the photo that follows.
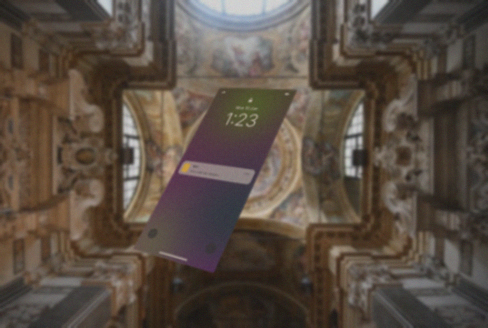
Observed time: 1:23
